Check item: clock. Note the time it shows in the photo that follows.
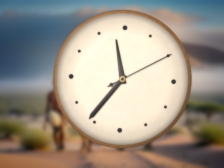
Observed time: 11:36:10
